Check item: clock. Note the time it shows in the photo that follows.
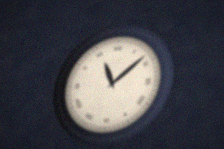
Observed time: 11:08
